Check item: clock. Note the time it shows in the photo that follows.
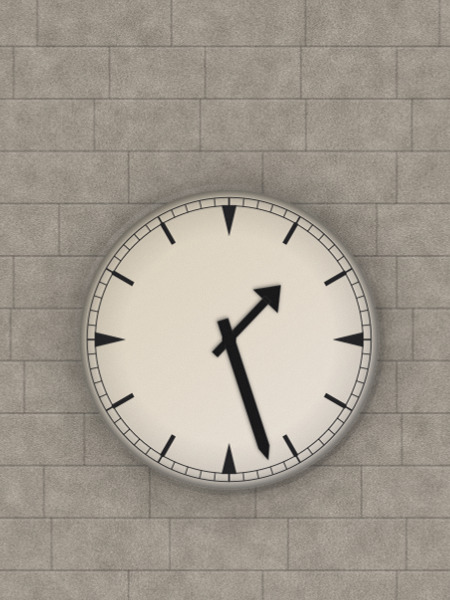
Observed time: 1:27
